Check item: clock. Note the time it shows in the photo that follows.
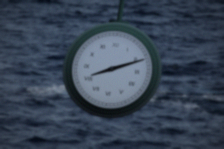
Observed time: 8:11
